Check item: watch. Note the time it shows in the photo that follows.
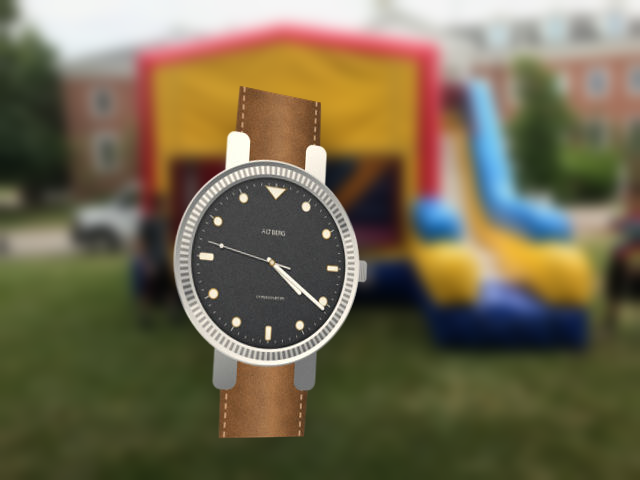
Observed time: 4:20:47
